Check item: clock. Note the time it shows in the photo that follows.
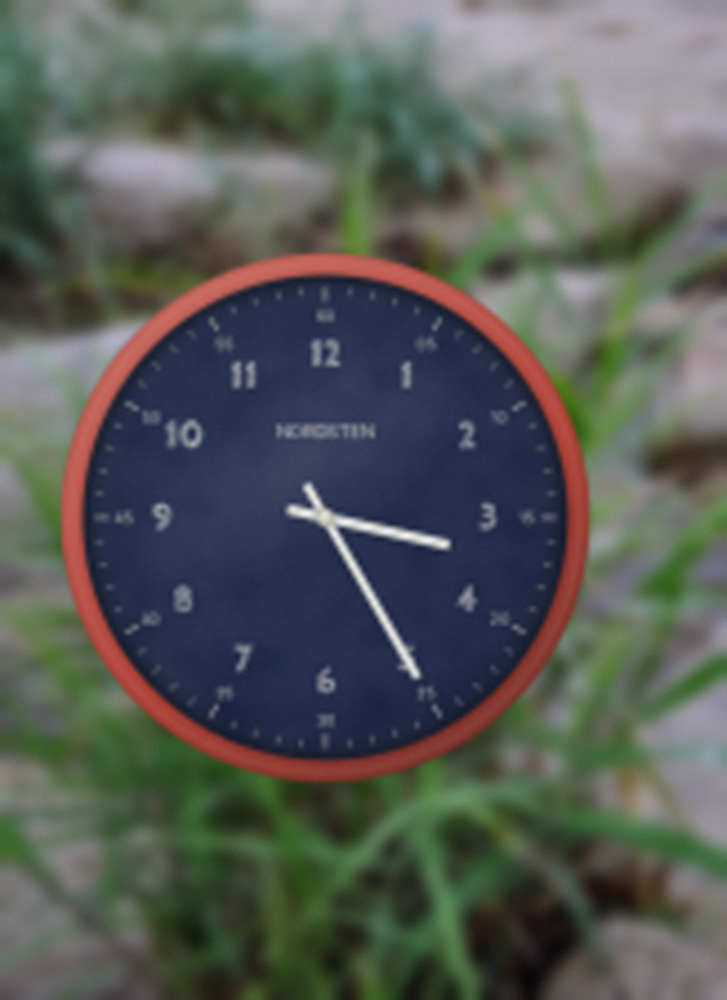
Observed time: 3:25
